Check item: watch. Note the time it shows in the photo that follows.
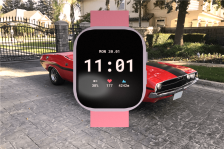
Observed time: 11:01
